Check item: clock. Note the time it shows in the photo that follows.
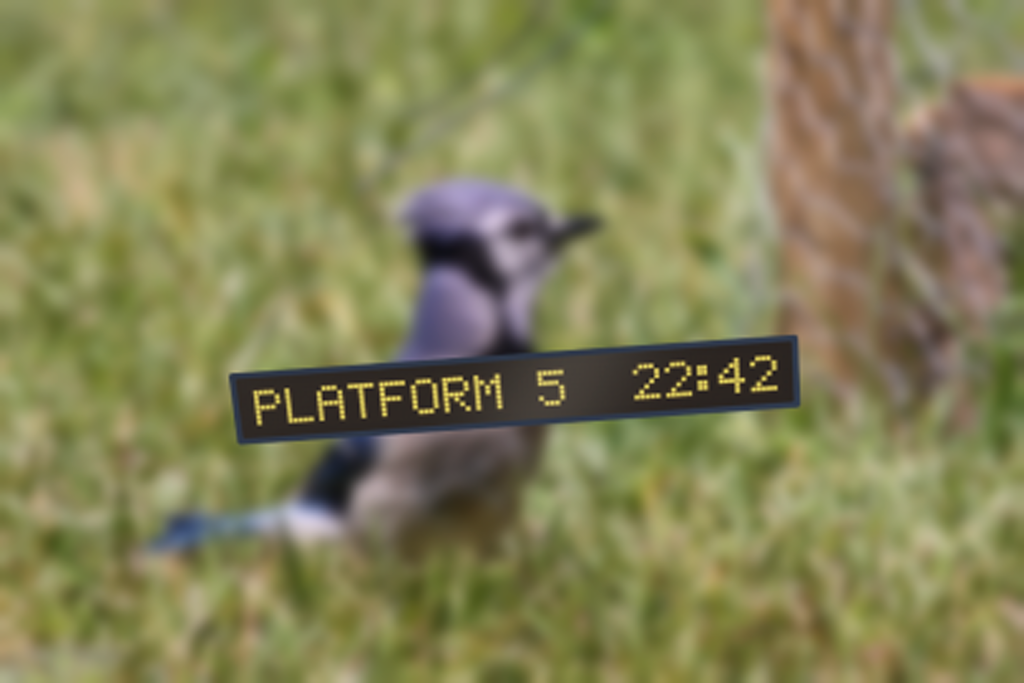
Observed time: 22:42
